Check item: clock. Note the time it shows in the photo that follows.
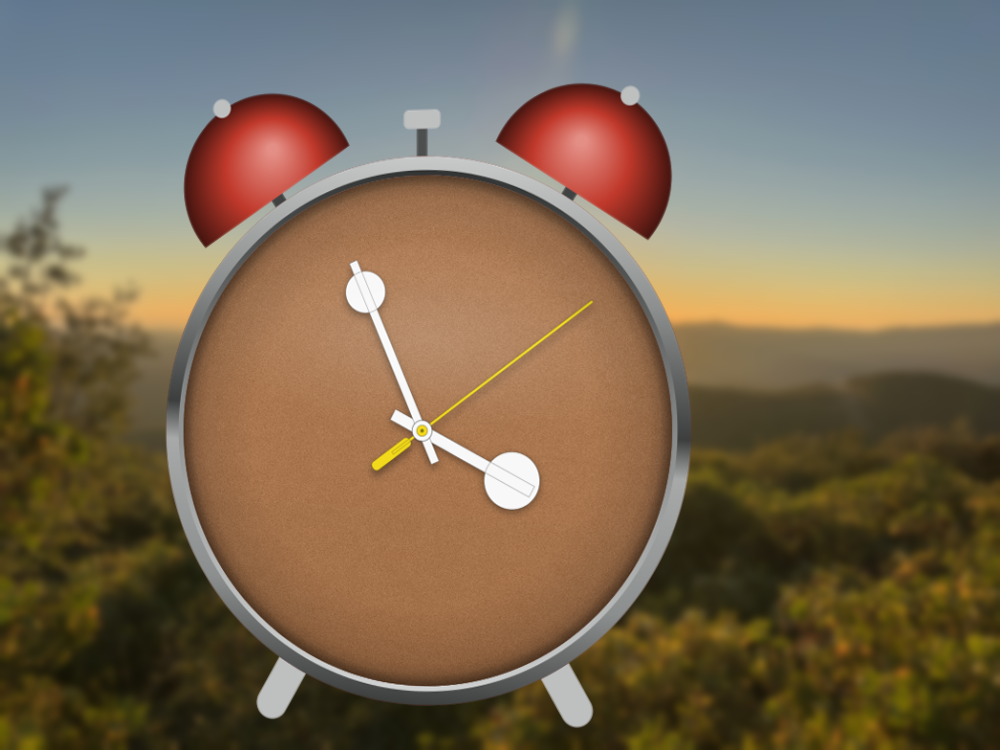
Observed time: 3:56:09
